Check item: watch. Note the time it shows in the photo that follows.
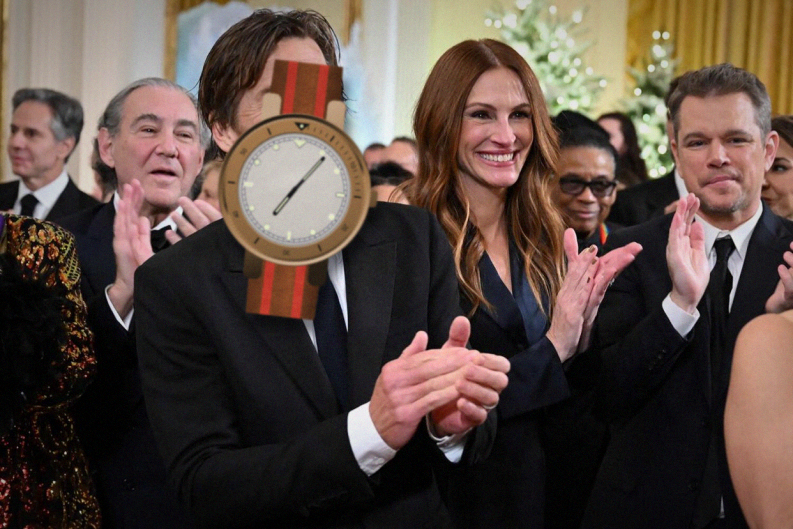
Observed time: 7:06
